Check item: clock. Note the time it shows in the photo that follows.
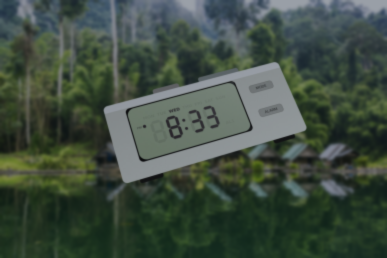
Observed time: 8:33
